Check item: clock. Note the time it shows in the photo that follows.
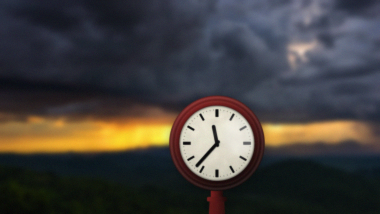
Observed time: 11:37
